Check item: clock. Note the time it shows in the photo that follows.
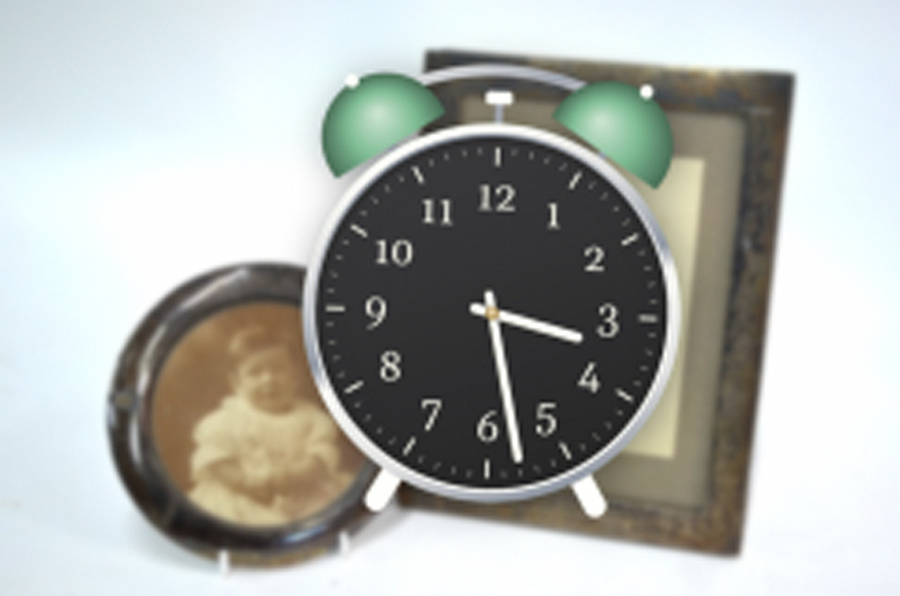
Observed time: 3:28
